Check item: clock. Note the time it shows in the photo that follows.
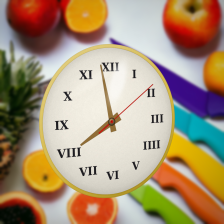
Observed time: 7:58:09
